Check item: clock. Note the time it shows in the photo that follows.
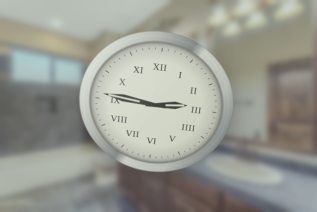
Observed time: 2:46
